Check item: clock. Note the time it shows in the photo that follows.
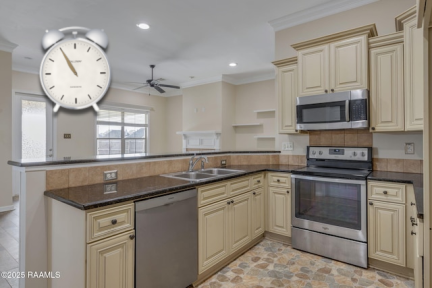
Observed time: 10:55
